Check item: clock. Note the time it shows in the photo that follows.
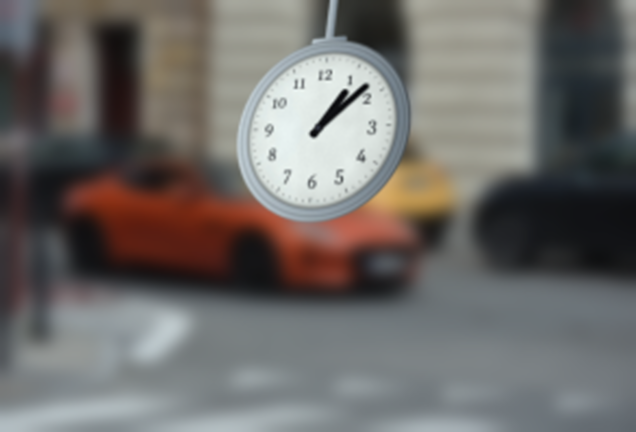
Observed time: 1:08
